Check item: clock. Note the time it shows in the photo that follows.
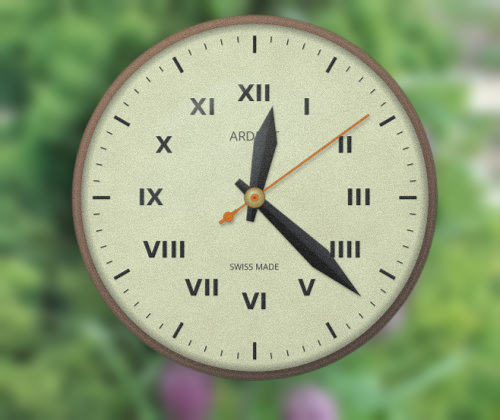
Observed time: 12:22:09
